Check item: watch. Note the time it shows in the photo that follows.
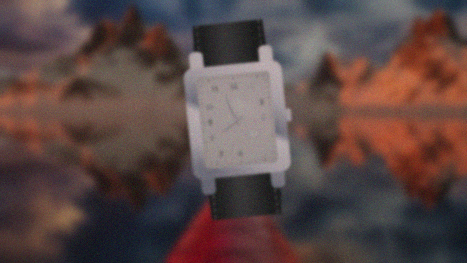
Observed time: 7:57
